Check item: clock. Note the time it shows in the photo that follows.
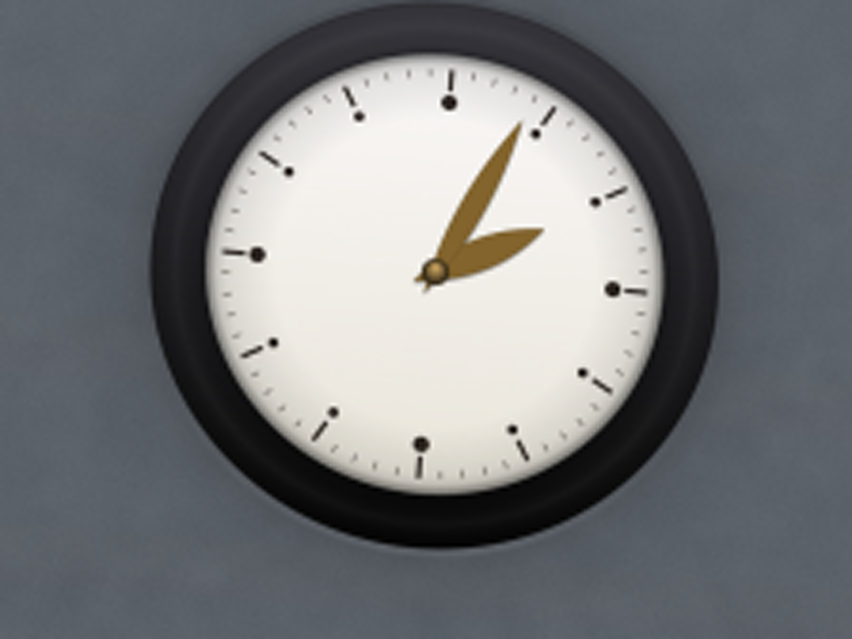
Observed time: 2:04
